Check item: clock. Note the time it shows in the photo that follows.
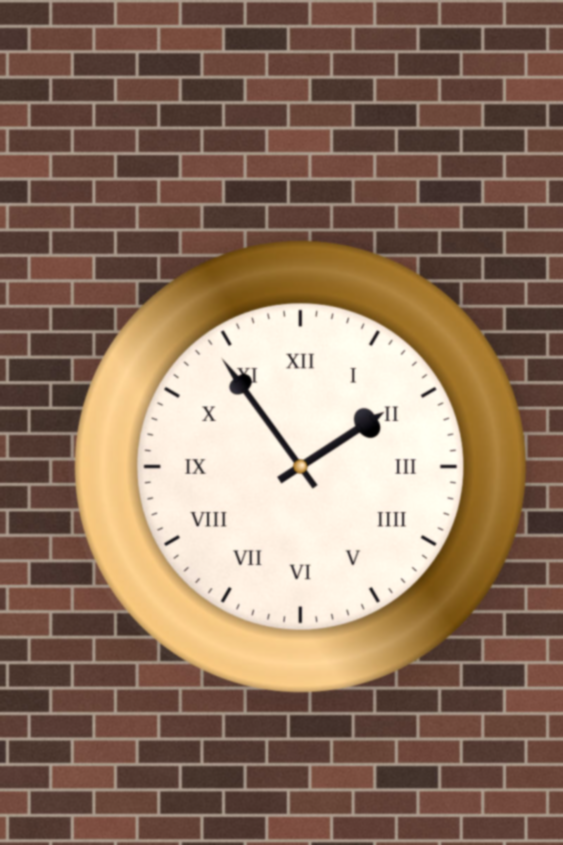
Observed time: 1:54
